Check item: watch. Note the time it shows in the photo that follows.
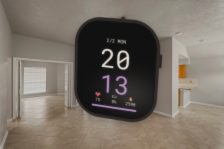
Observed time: 20:13
